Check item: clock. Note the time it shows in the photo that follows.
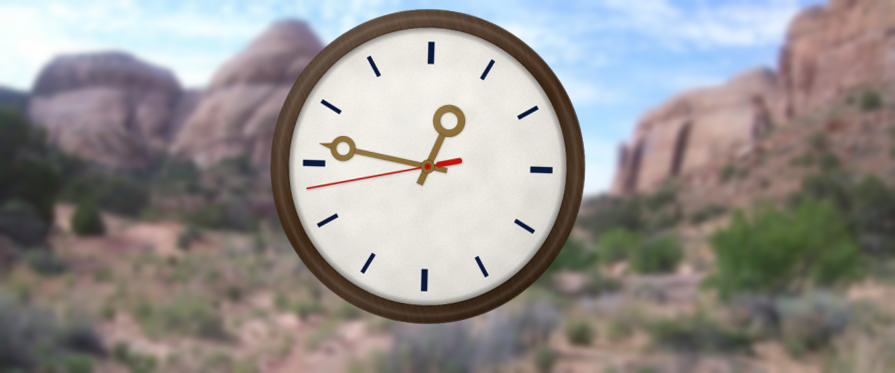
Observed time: 12:46:43
